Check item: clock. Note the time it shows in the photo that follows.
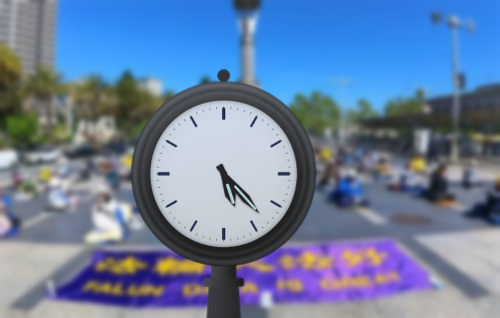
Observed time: 5:23
